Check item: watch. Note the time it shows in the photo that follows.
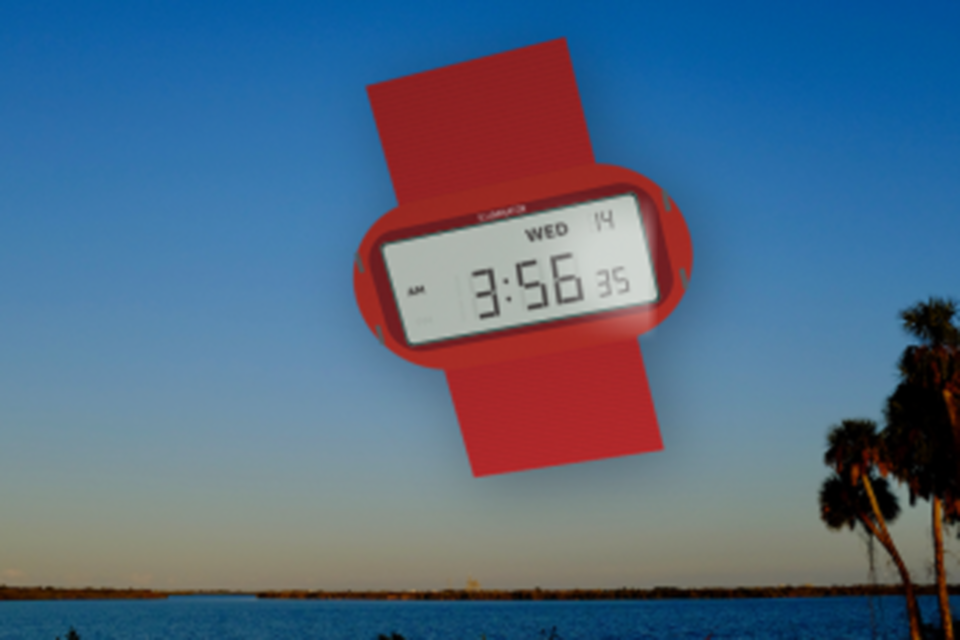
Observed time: 3:56:35
